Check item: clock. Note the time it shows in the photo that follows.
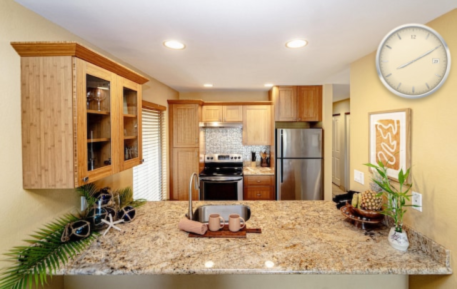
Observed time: 8:10
